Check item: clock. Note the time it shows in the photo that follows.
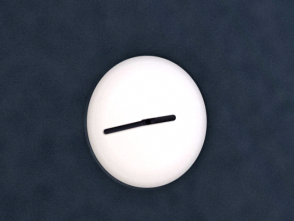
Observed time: 2:43
